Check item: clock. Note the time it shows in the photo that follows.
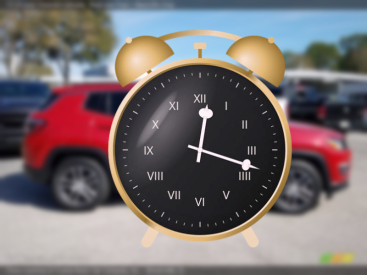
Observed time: 12:18
